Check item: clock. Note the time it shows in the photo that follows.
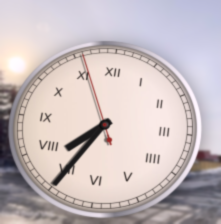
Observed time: 7:34:56
